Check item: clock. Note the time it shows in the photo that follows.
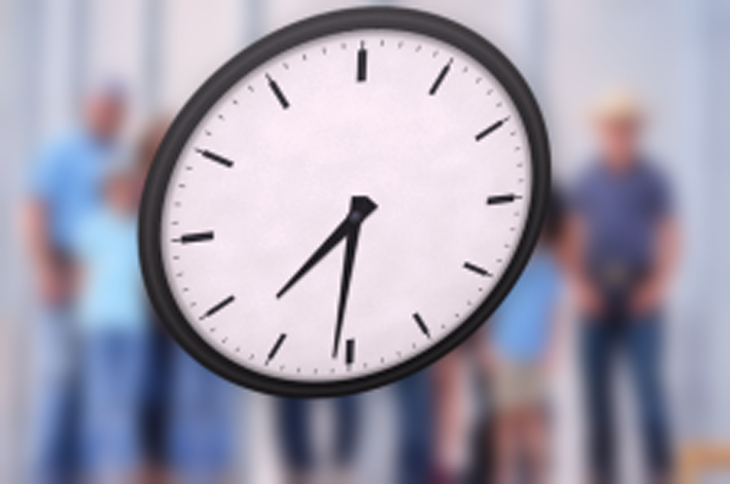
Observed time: 7:31
